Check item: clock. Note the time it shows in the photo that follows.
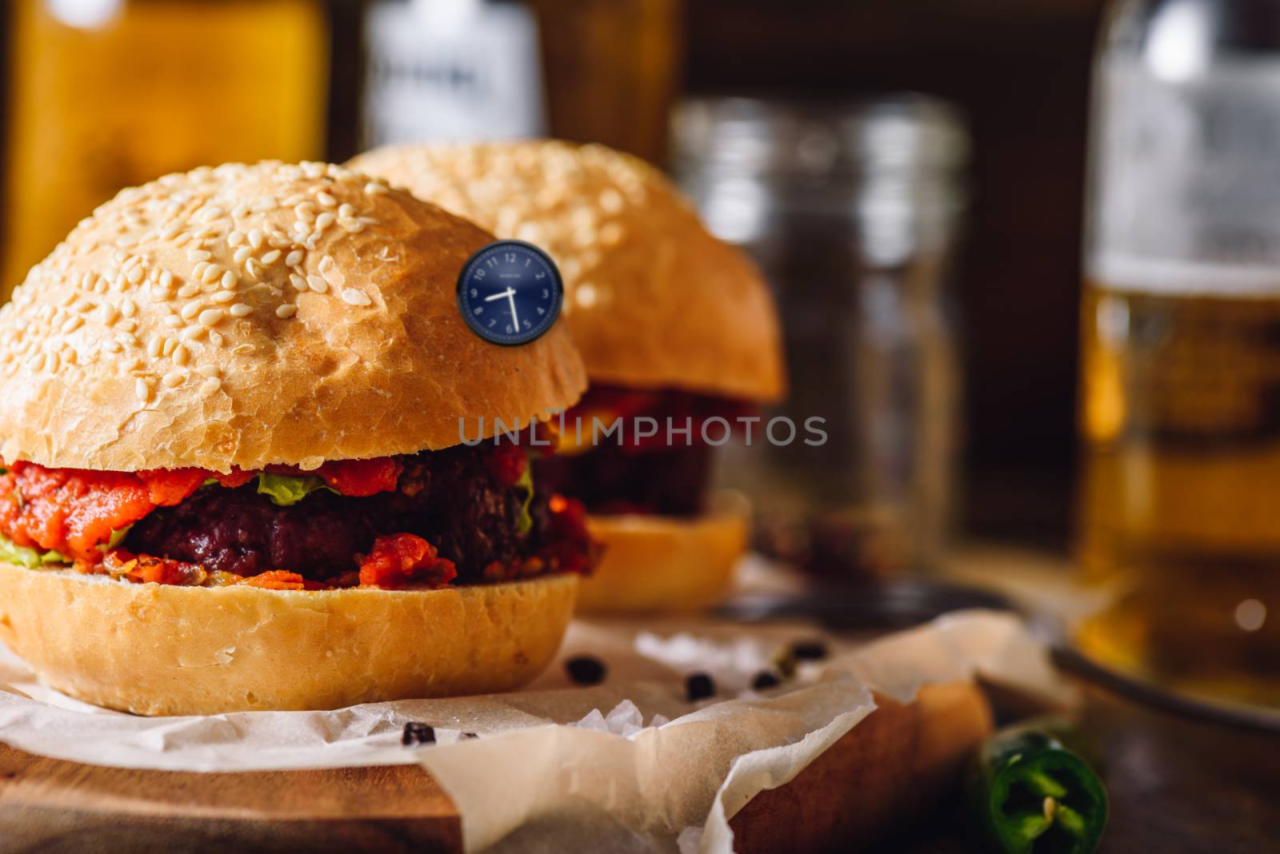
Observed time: 8:28
